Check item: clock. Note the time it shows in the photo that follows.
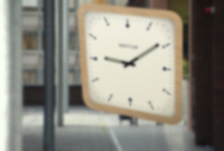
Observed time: 9:09
